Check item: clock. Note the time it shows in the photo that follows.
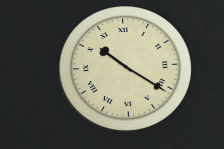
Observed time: 10:21
